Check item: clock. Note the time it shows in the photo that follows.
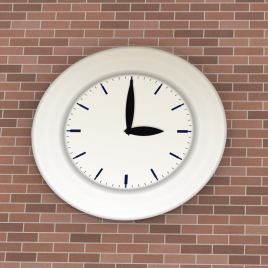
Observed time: 3:00
